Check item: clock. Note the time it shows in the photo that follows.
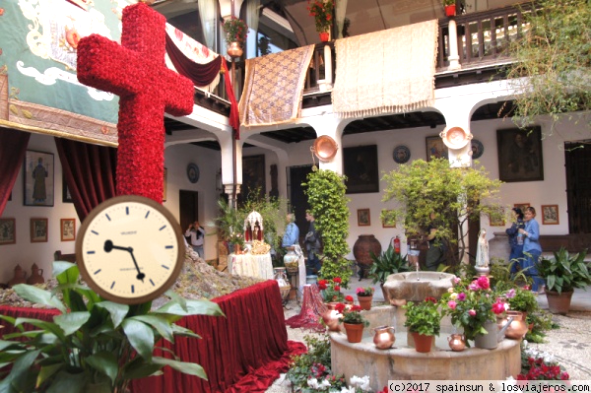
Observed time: 9:27
